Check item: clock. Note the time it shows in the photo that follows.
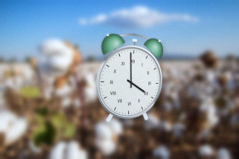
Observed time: 3:59
